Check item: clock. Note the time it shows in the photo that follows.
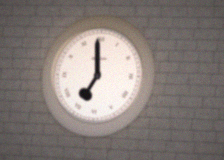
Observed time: 6:59
